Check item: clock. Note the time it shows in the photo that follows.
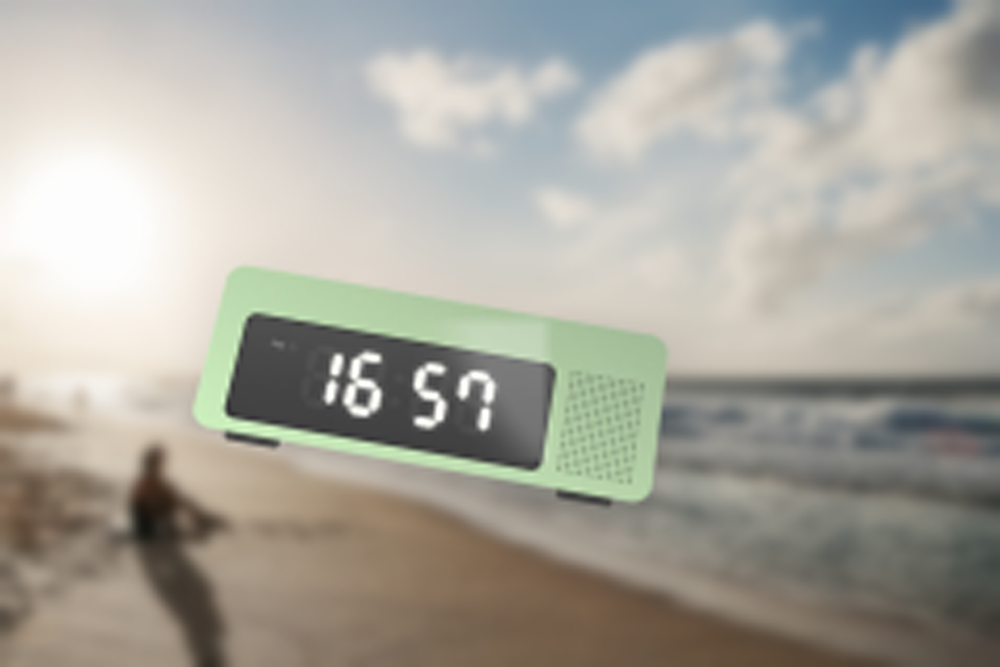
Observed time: 16:57
